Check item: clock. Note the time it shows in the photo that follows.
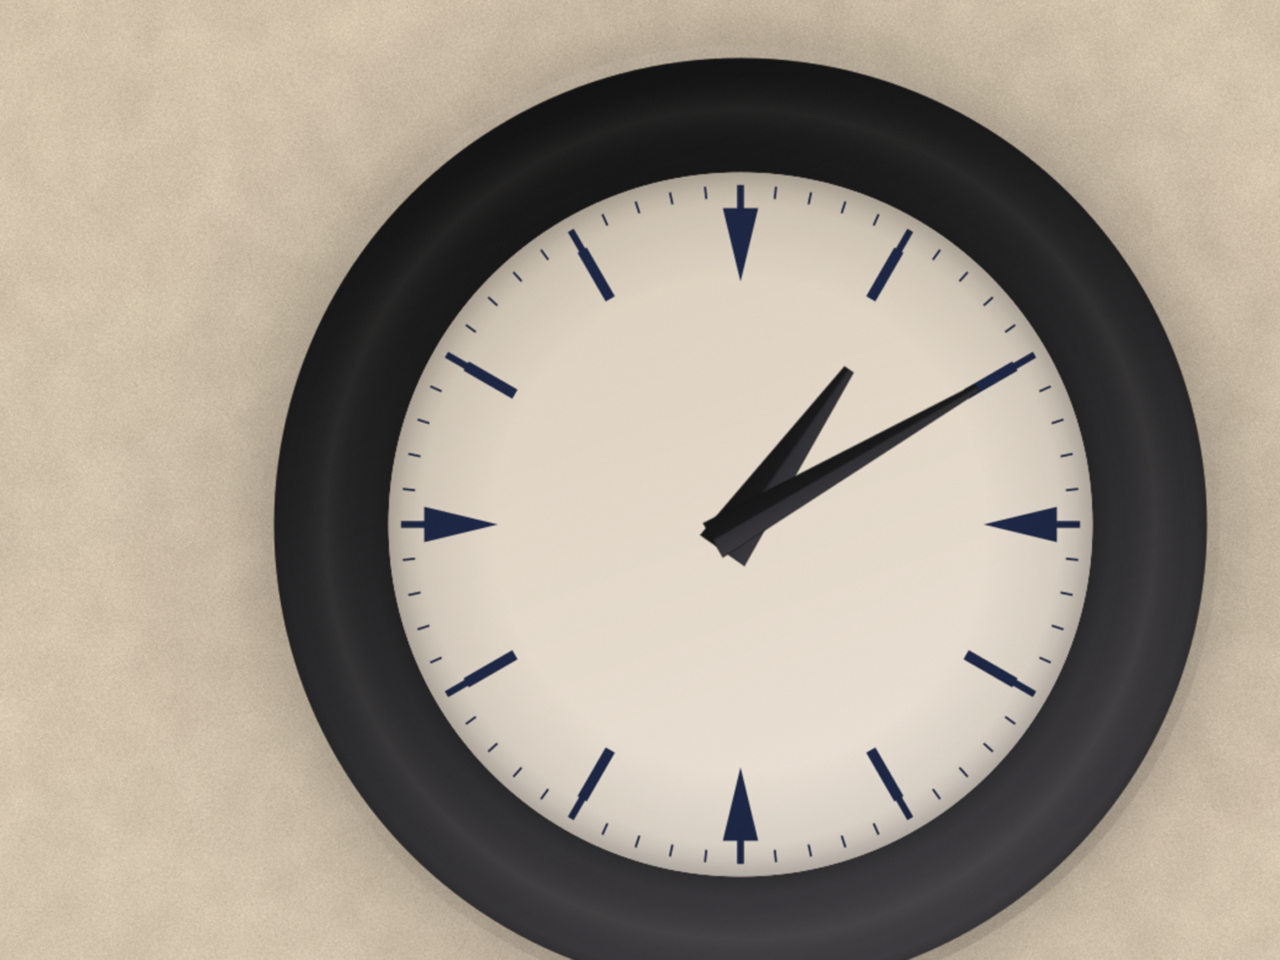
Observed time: 1:10
